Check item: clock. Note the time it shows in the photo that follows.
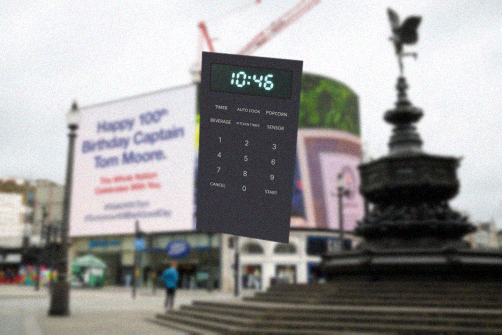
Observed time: 10:46
